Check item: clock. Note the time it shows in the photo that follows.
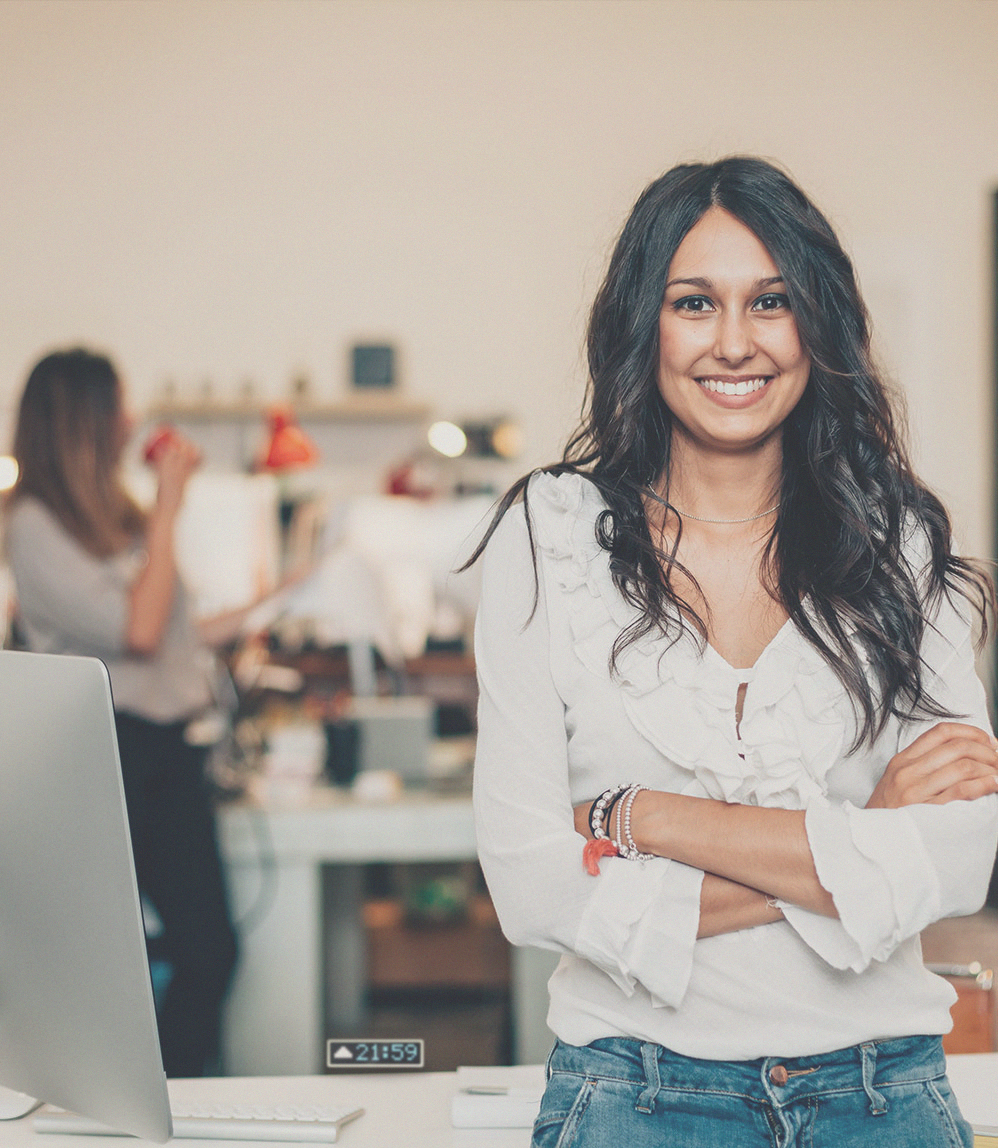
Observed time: 21:59
